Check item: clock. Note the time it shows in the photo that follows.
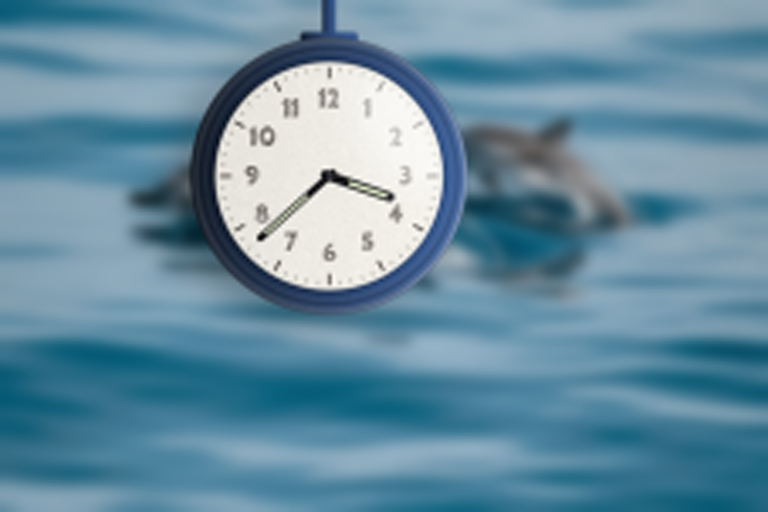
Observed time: 3:38
